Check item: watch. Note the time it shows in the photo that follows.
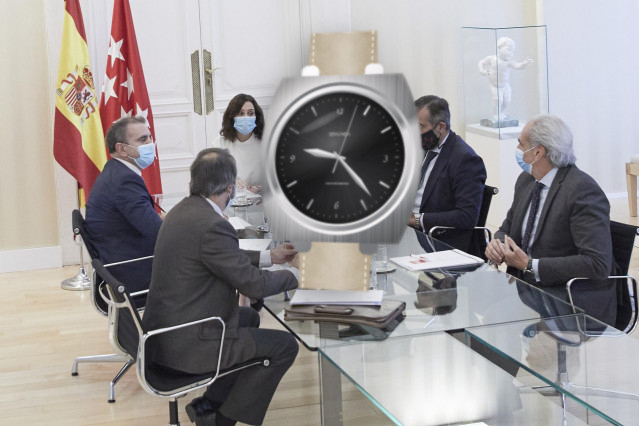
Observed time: 9:23:03
